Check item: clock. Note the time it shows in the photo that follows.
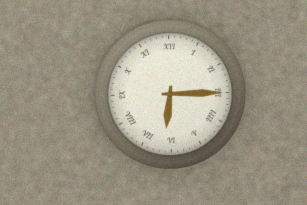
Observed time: 6:15
